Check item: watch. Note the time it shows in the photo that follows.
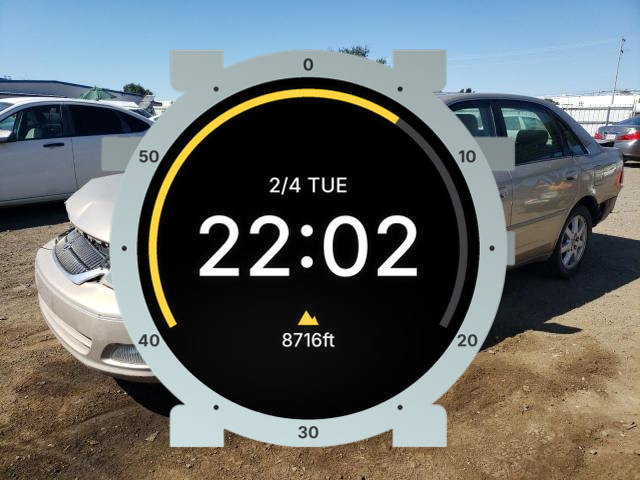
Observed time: 22:02
